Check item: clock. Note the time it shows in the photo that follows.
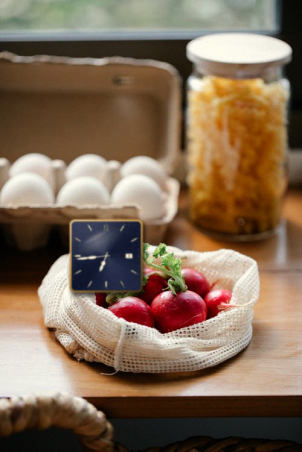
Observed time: 6:44
